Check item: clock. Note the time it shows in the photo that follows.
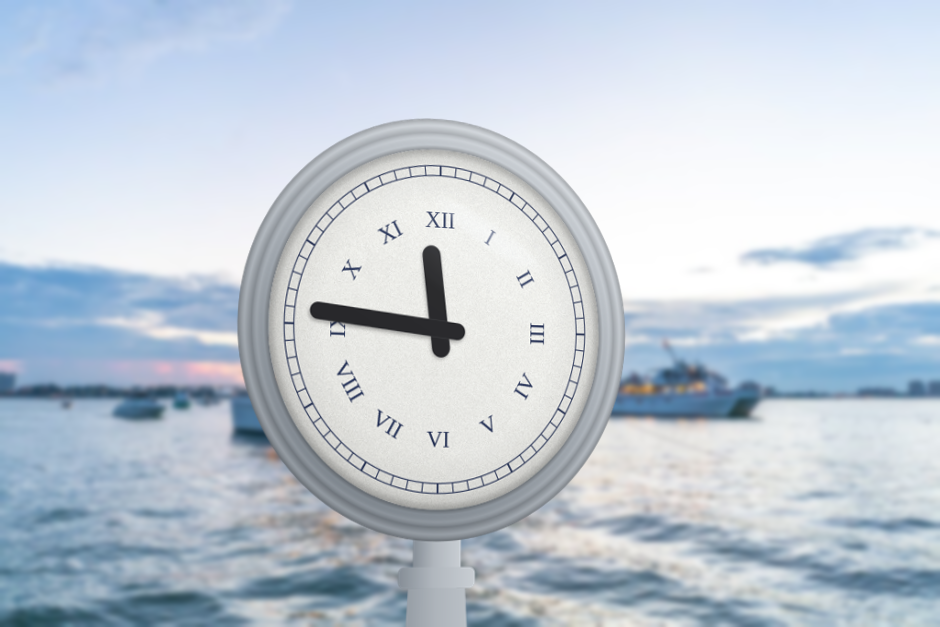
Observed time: 11:46
